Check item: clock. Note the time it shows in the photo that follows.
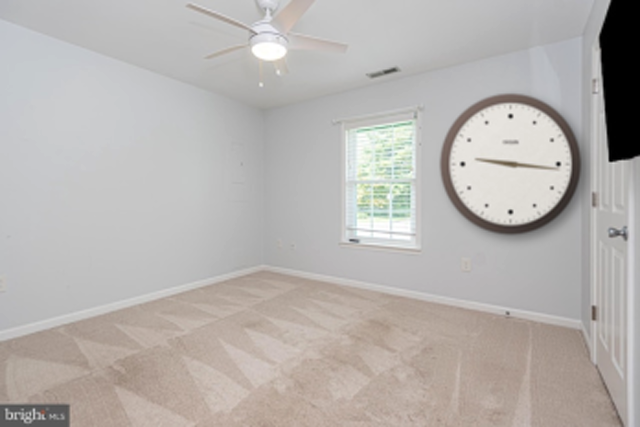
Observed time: 9:16
